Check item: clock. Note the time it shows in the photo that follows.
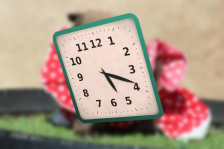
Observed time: 5:19
